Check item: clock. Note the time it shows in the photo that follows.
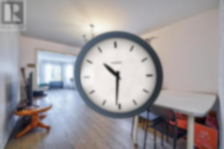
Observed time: 10:31
